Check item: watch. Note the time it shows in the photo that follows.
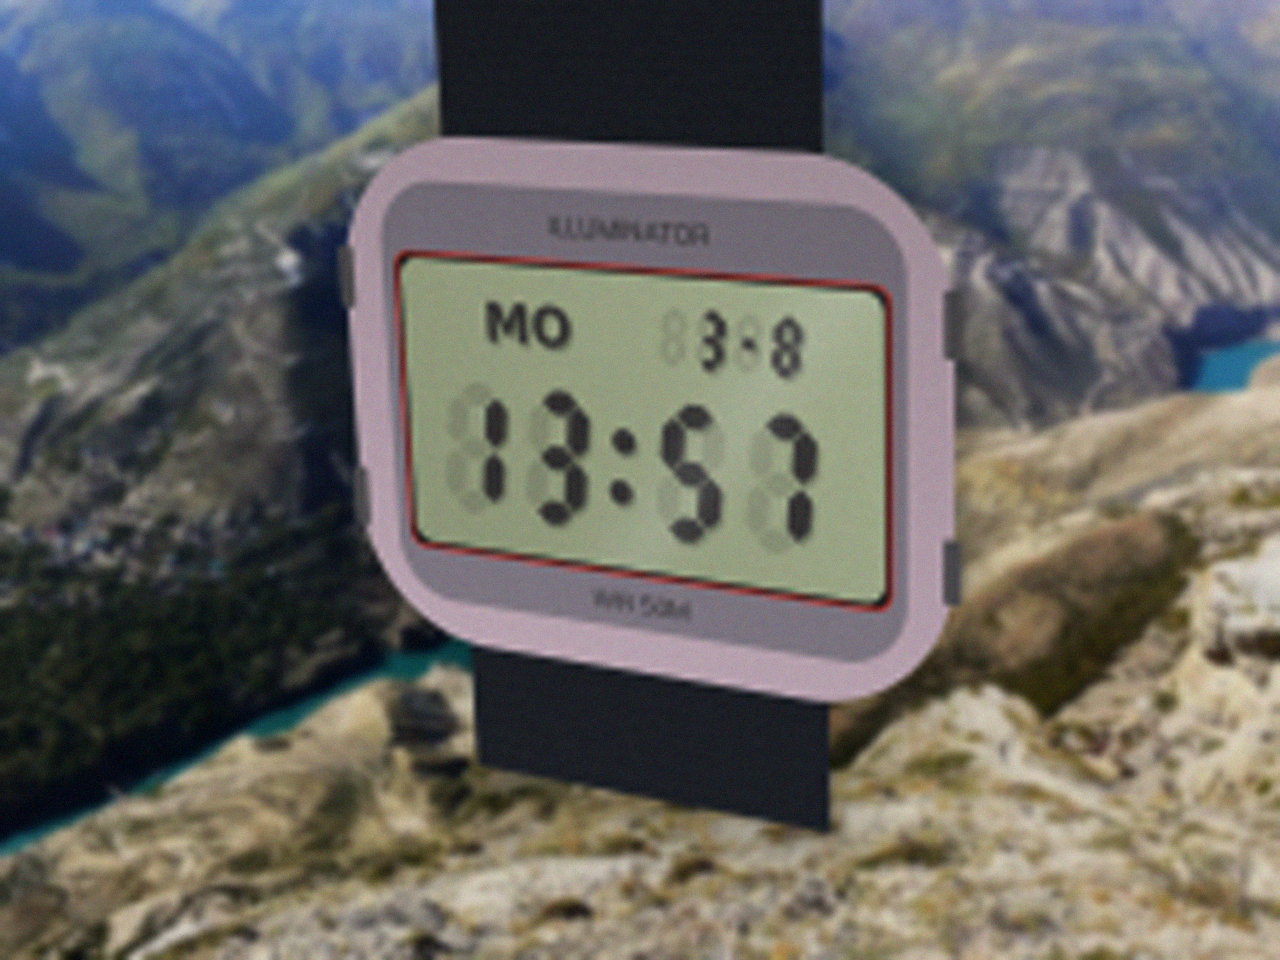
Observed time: 13:57
